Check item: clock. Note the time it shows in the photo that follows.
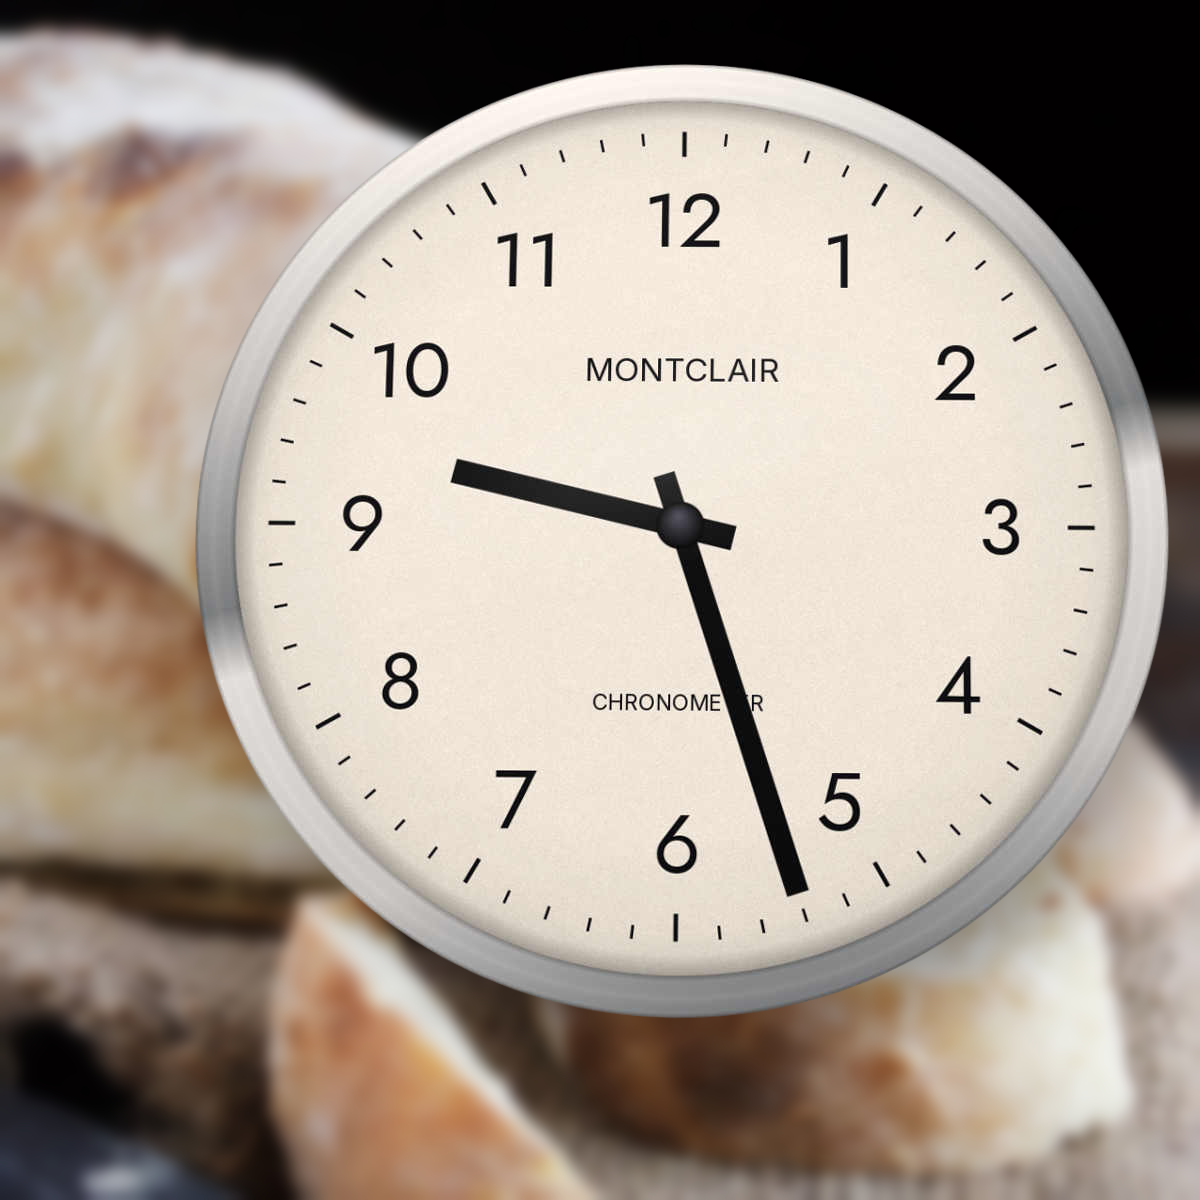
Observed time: 9:27
